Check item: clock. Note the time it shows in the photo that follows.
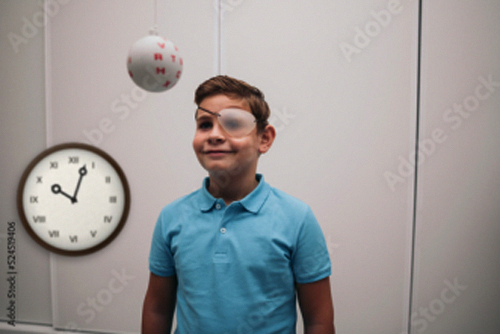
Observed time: 10:03
